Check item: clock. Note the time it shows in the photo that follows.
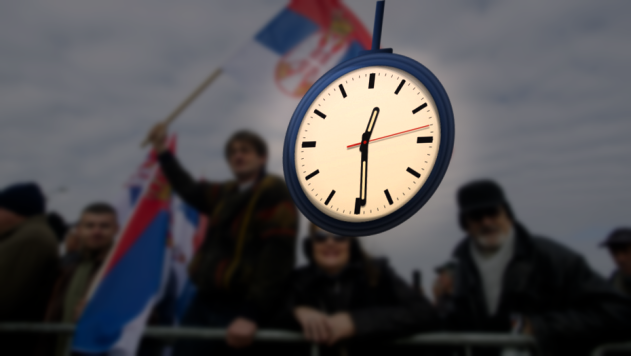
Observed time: 12:29:13
